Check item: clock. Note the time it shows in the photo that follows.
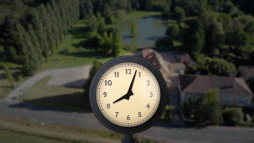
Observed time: 8:03
